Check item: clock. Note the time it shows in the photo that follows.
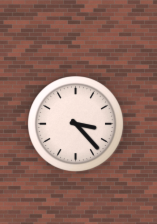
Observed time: 3:23
